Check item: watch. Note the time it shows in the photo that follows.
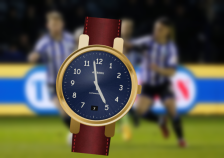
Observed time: 4:58
